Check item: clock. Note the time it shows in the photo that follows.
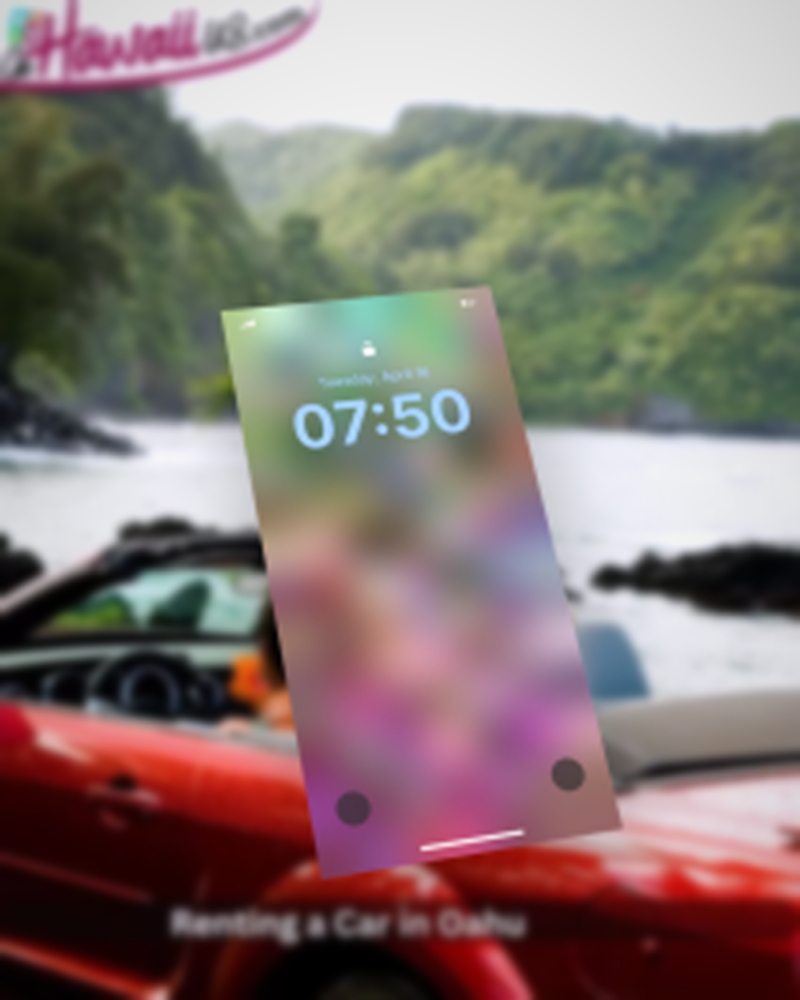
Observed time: 7:50
